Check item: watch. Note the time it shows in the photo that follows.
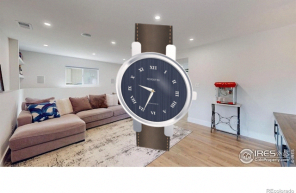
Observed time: 9:34
